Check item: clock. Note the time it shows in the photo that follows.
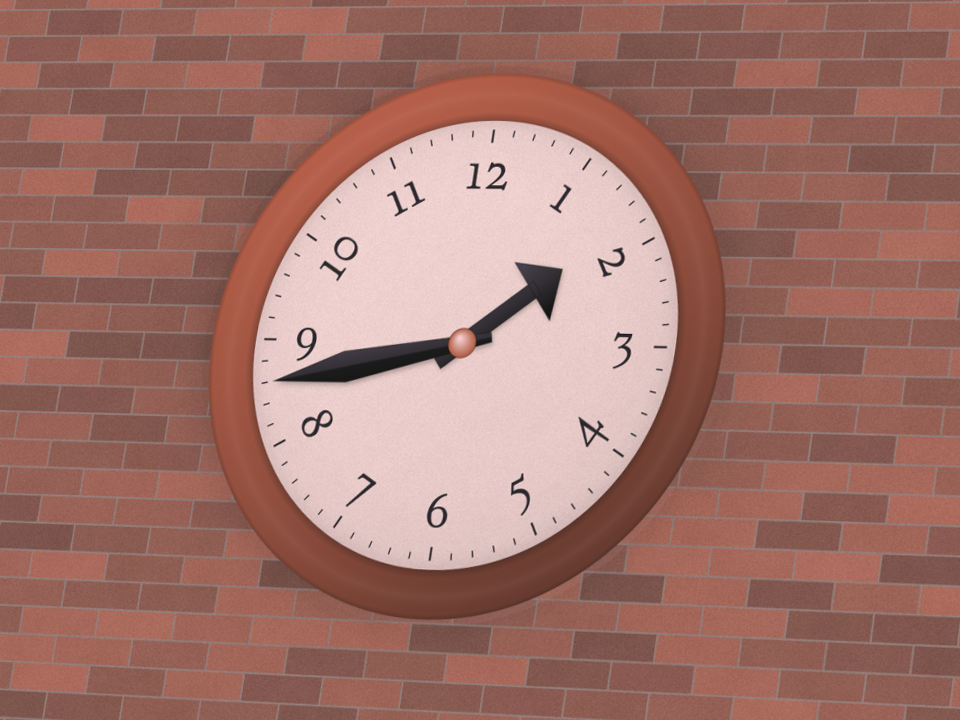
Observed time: 1:43
